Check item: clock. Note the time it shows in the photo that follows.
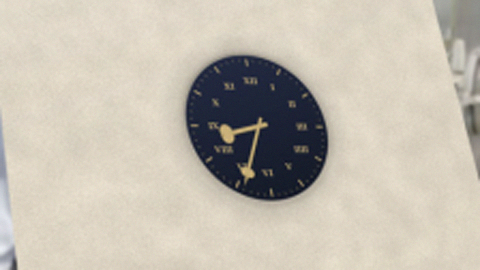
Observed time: 8:34
